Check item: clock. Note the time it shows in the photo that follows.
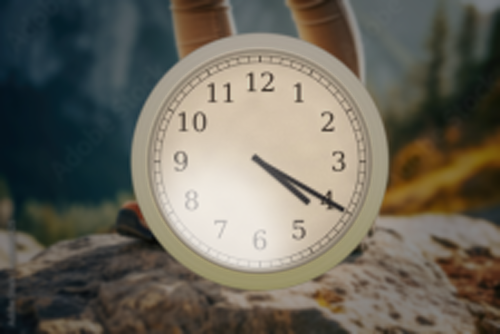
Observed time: 4:20
